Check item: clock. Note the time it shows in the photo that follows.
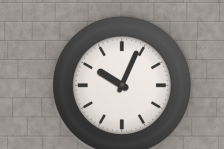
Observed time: 10:04
